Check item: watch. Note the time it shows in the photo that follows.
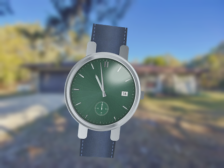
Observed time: 10:58
